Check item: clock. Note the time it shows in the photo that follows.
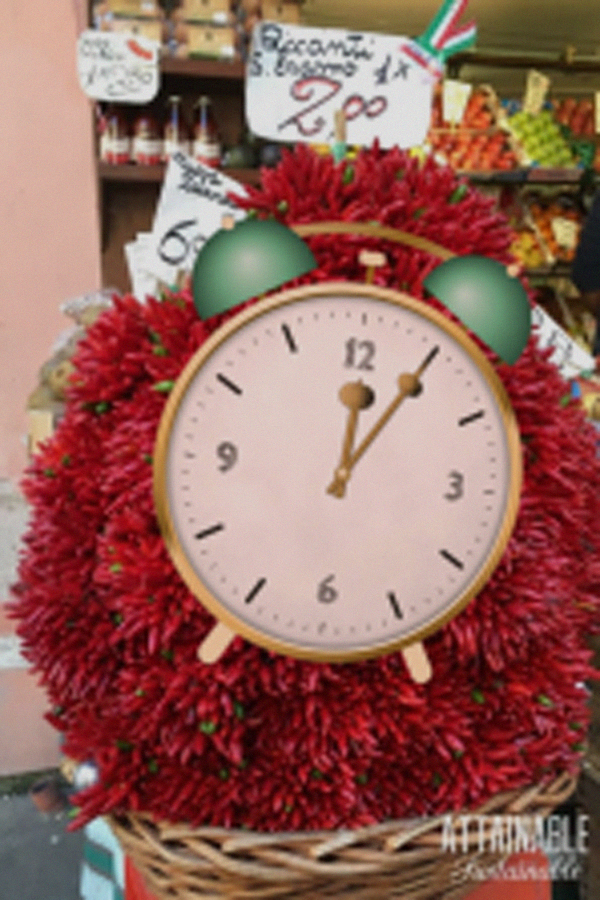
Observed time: 12:05
